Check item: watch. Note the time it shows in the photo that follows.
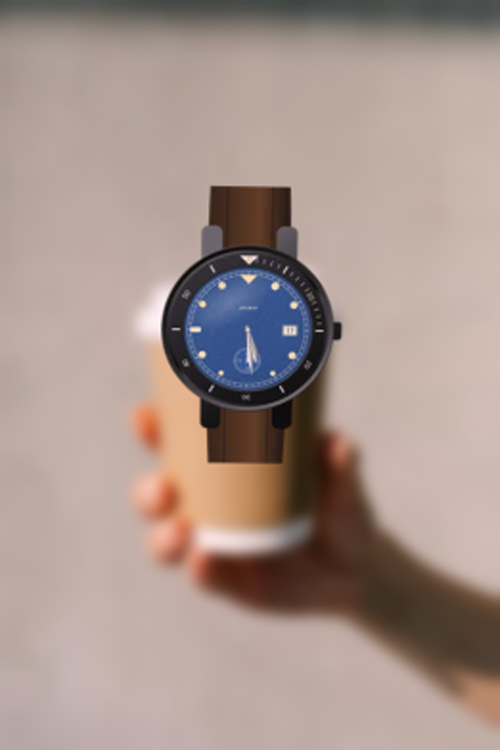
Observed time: 5:29
